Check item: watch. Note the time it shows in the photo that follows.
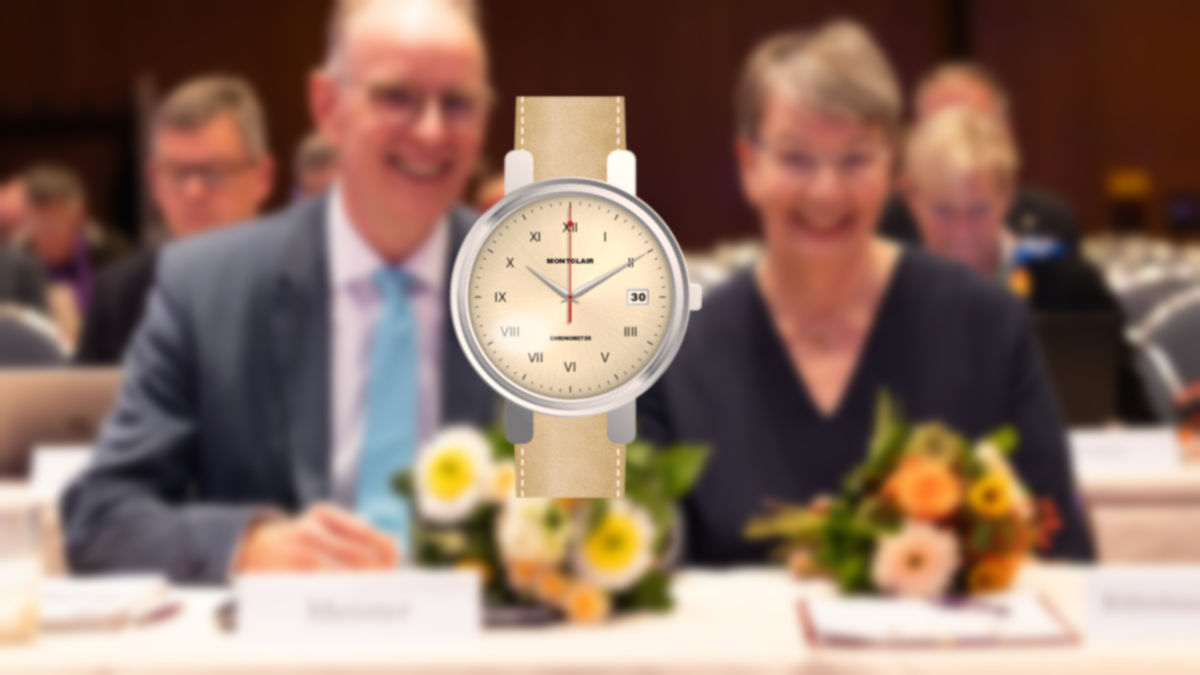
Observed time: 10:10:00
